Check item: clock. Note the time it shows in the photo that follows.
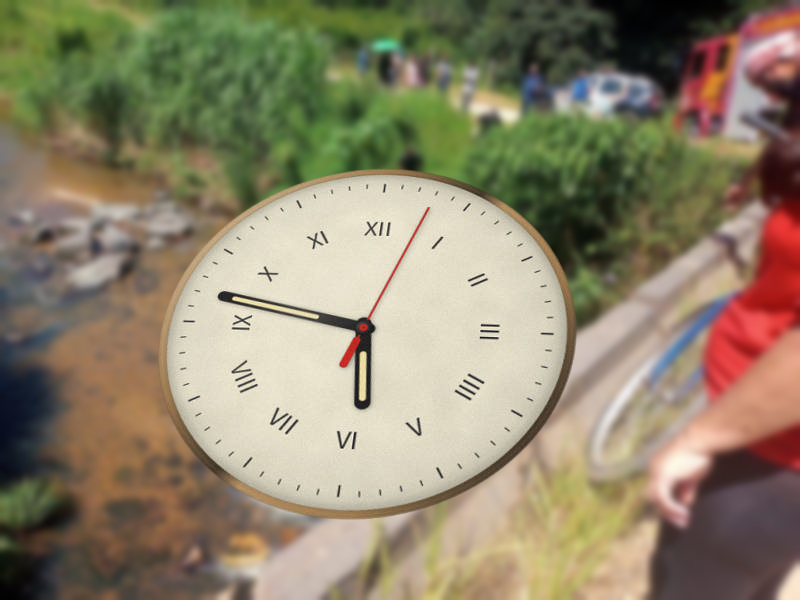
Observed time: 5:47:03
